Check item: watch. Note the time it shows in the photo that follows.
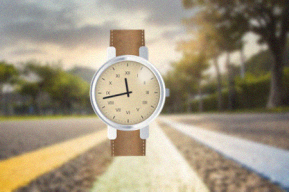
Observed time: 11:43
